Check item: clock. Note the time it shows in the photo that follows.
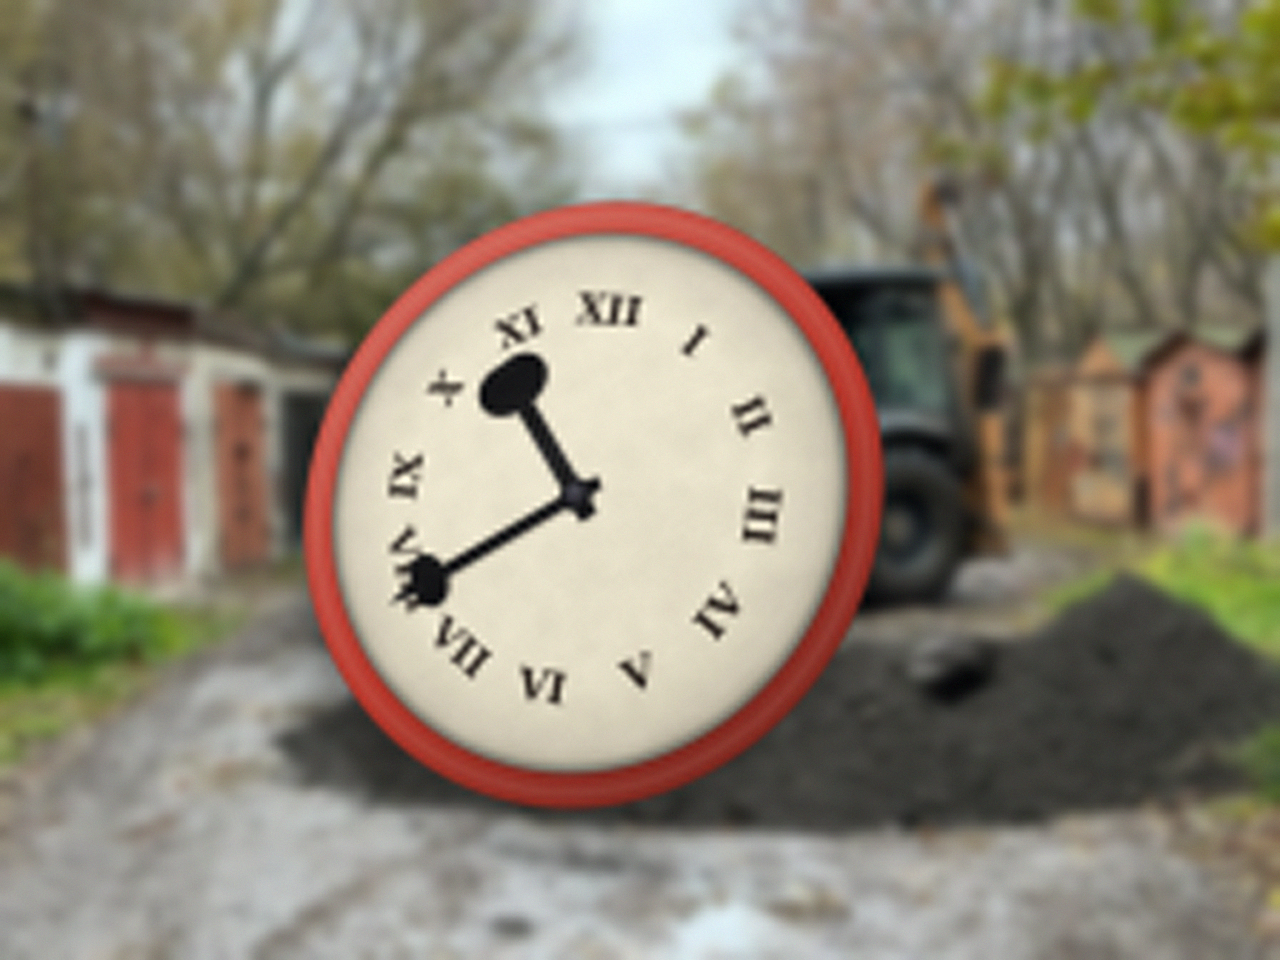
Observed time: 10:39
